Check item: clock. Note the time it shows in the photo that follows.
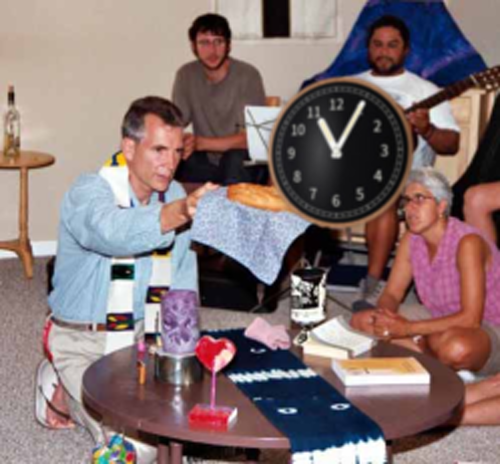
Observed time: 11:05
